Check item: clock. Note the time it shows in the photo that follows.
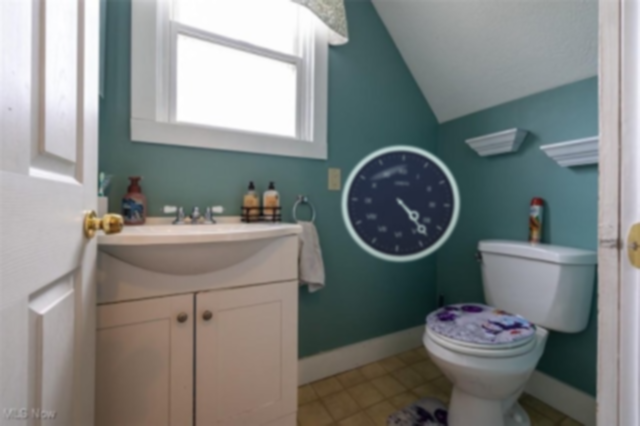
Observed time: 4:23
